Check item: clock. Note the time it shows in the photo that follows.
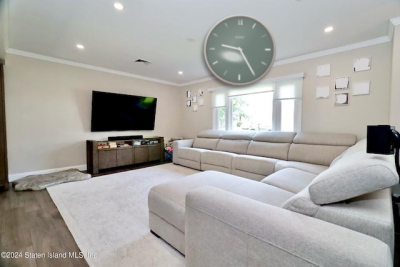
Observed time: 9:25
